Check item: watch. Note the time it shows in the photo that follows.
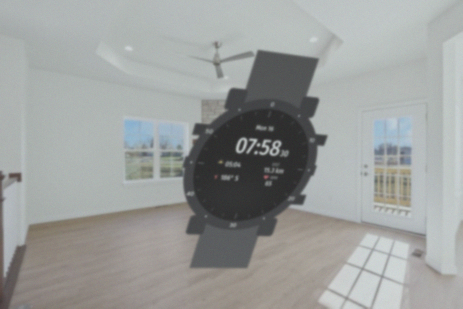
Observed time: 7:58
